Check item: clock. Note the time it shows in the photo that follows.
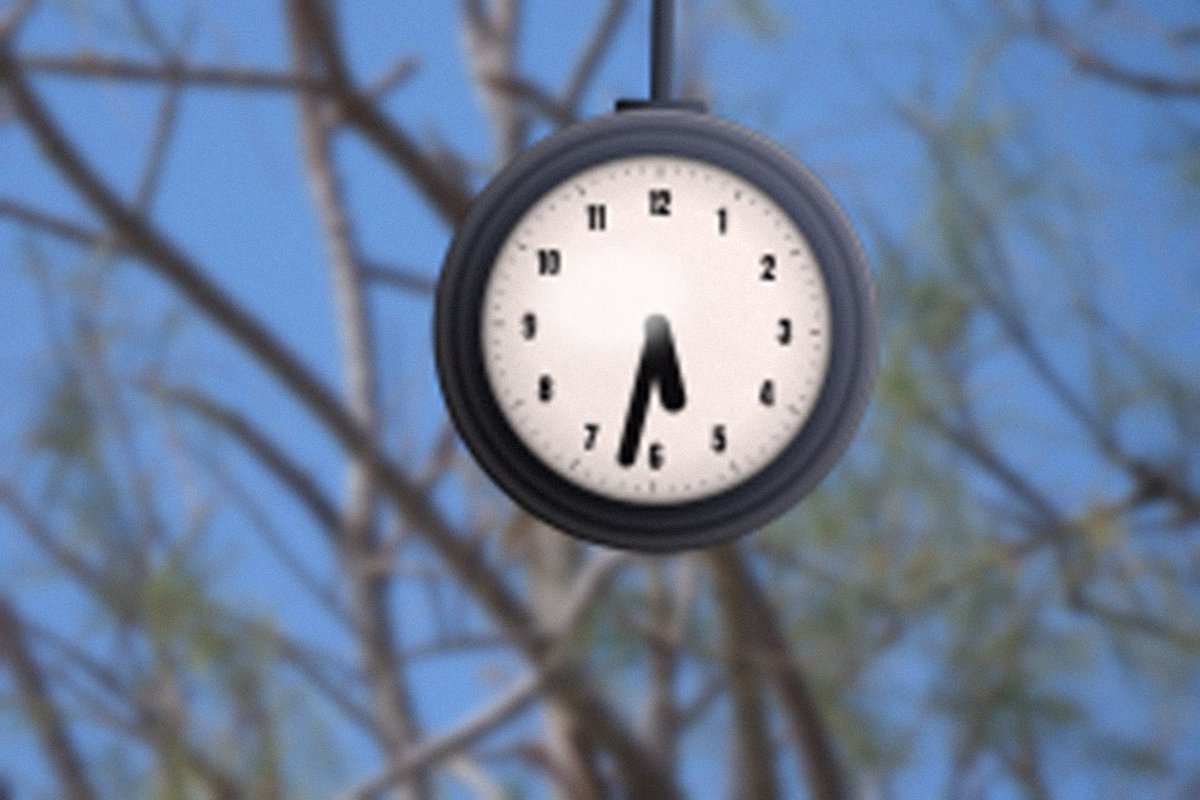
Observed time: 5:32
